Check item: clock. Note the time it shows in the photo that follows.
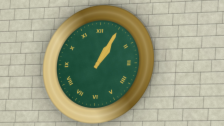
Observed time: 1:05
